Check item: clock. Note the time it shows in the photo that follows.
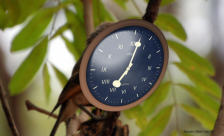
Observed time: 7:02
